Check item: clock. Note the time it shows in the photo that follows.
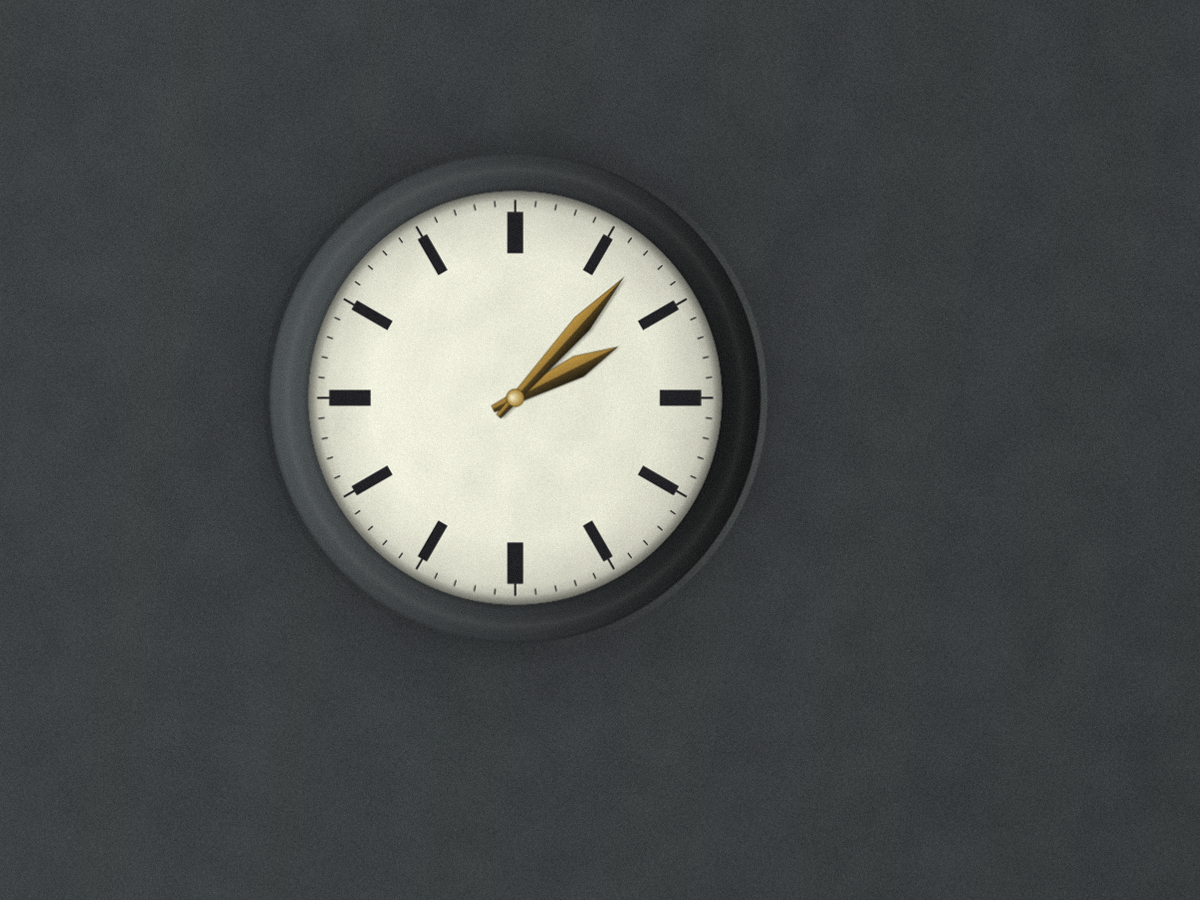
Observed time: 2:07
